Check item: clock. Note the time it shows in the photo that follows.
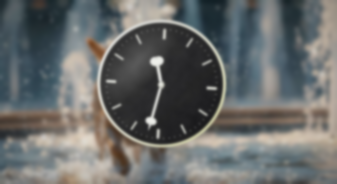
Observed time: 11:32
